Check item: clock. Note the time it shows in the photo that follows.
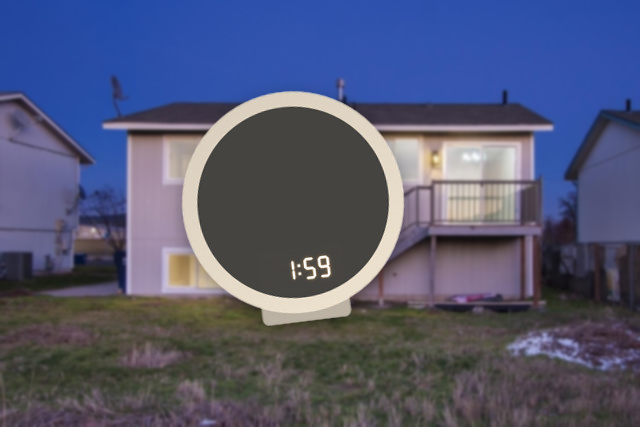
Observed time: 1:59
